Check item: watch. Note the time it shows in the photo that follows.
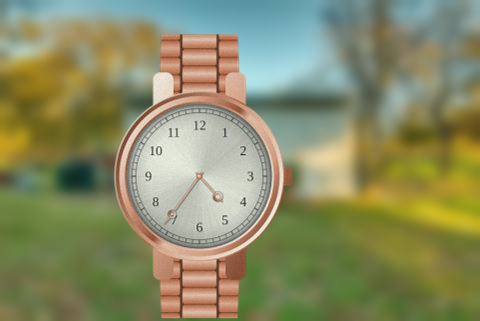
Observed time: 4:36
